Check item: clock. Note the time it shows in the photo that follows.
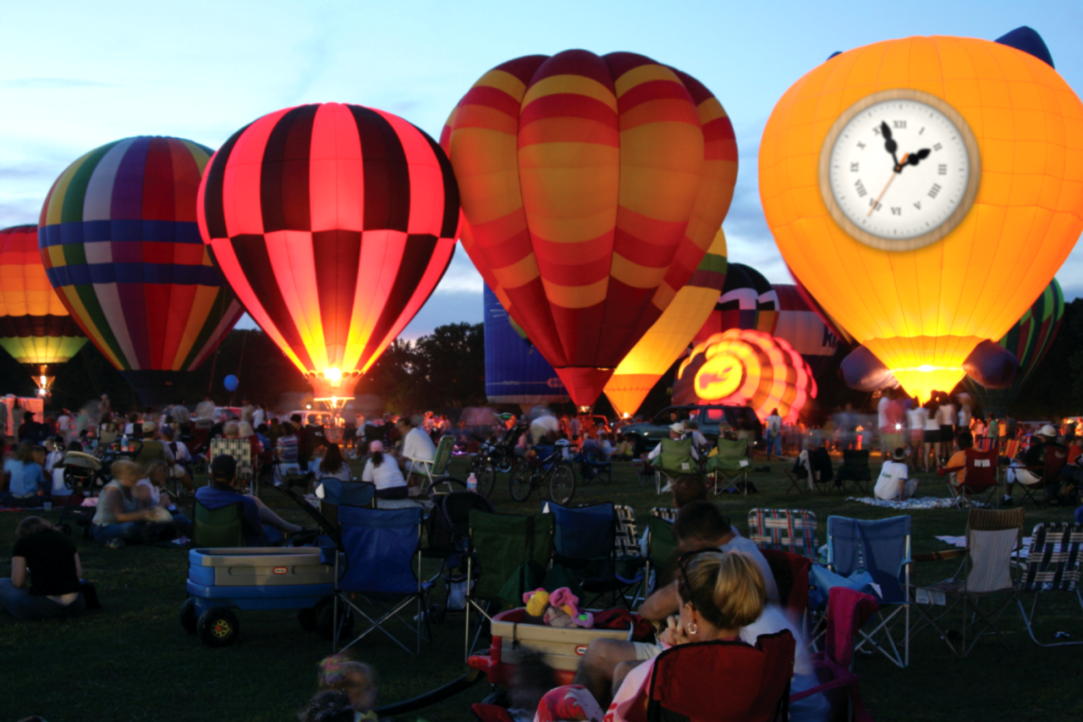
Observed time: 1:56:35
